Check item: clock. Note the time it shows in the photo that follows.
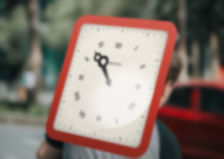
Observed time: 10:53
